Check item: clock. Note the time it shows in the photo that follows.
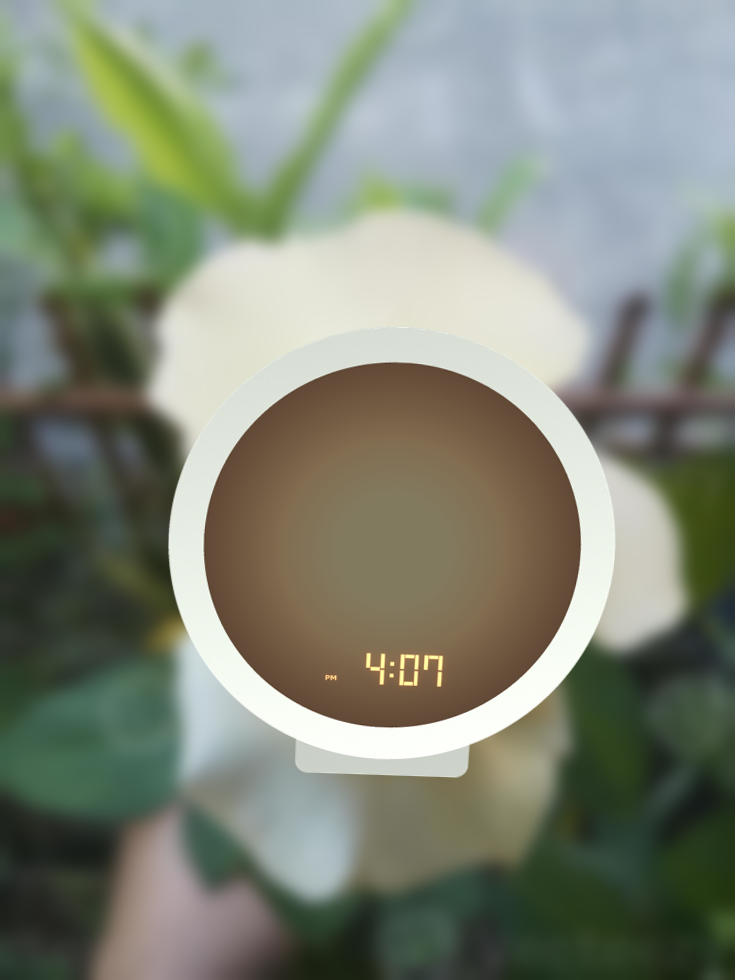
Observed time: 4:07
